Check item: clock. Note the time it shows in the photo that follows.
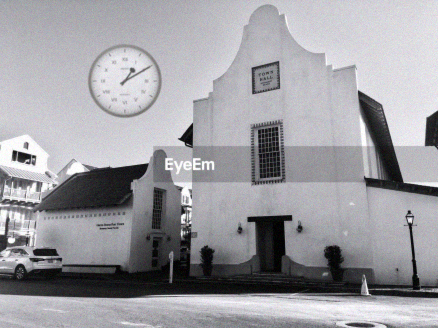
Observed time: 1:10
